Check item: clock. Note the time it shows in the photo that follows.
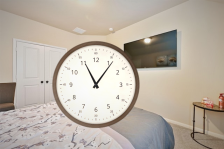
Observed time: 11:06
